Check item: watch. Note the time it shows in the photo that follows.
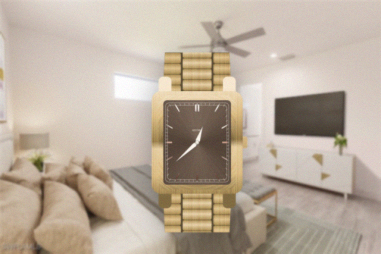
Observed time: 12:38
